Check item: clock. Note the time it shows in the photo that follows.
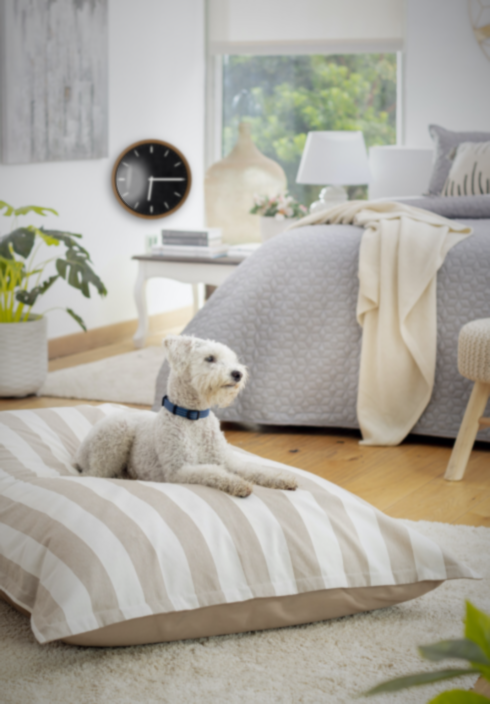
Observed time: 6:15
